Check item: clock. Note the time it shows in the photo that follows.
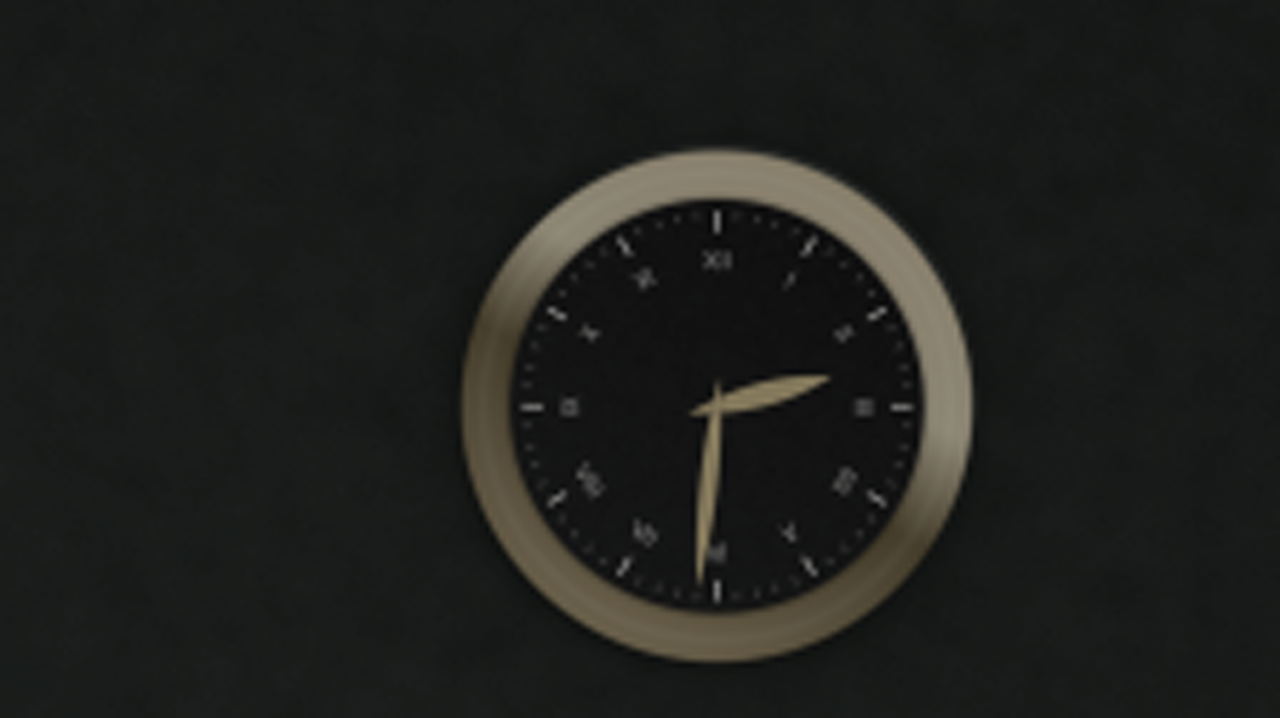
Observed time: 2:31
